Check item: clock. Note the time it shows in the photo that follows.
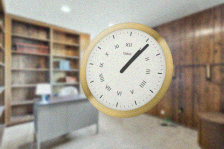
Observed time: 1:06
